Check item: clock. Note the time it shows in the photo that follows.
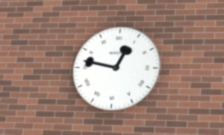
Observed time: 12:47
